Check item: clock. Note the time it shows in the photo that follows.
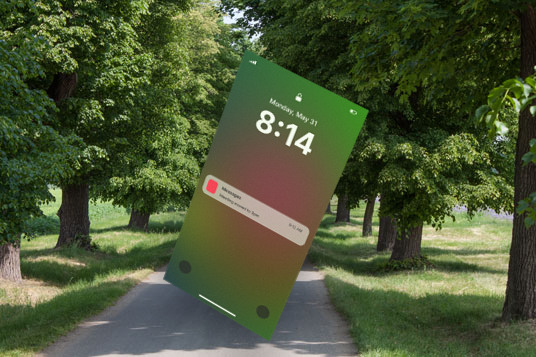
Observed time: 8:14
